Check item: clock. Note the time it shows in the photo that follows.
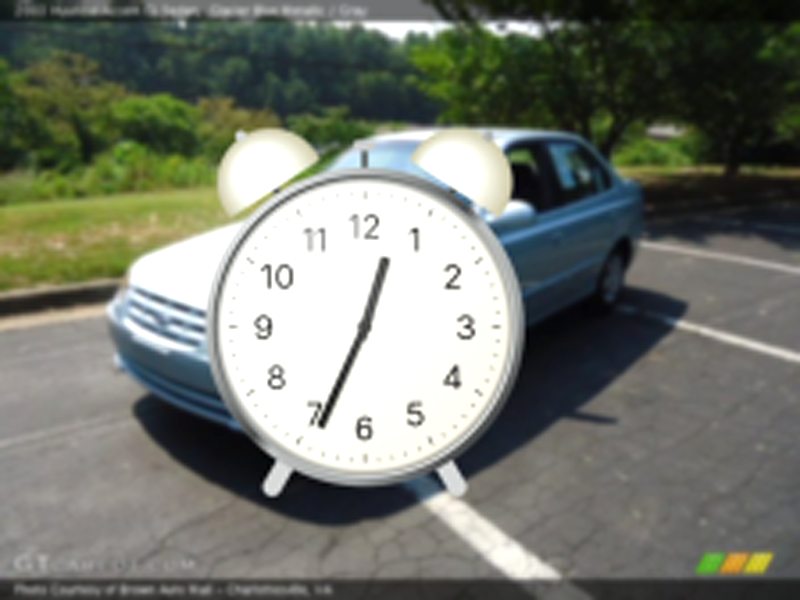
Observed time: 12:34
